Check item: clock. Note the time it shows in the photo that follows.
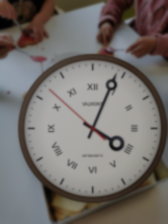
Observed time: 4:03:52
